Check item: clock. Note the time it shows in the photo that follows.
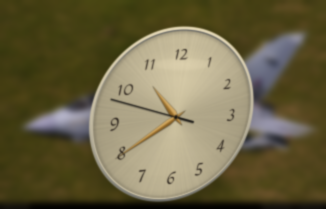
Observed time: 10:39:48
